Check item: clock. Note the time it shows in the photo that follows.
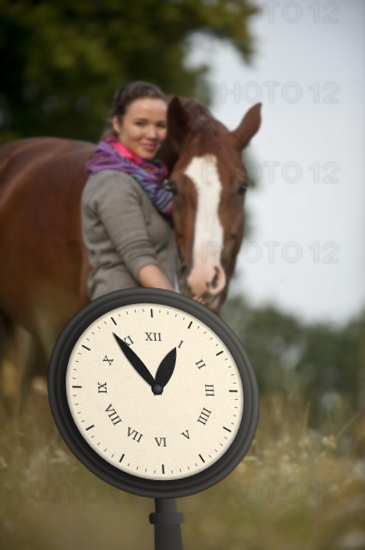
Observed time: 12:54
